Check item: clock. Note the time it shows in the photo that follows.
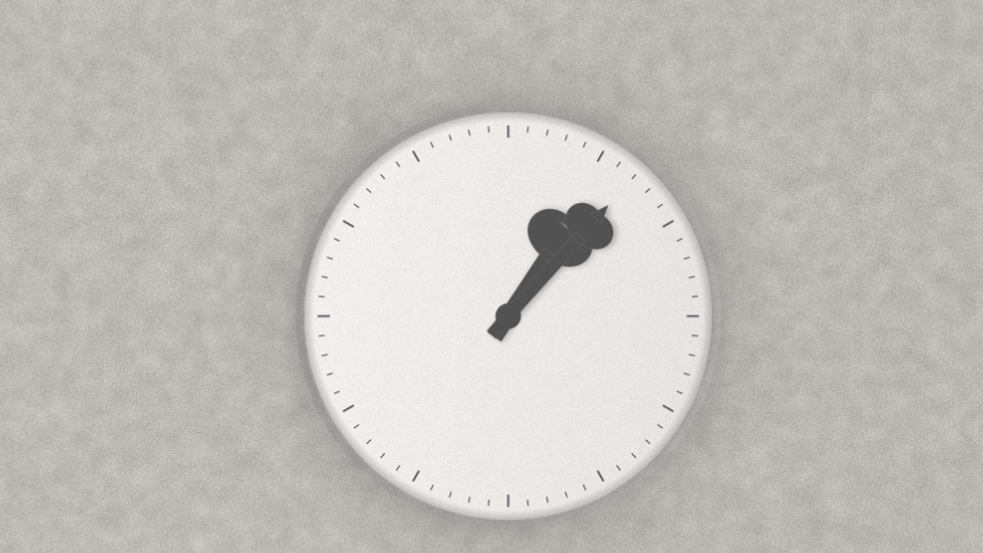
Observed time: 1:07
